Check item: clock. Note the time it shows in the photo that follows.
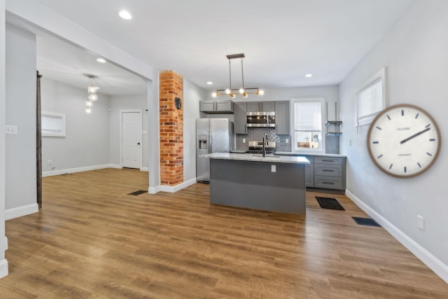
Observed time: 2:11
